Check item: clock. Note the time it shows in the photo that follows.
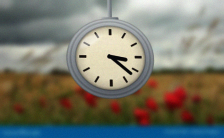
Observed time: 3:22
